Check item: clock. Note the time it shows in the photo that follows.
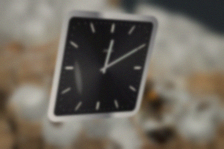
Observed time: 12:10
